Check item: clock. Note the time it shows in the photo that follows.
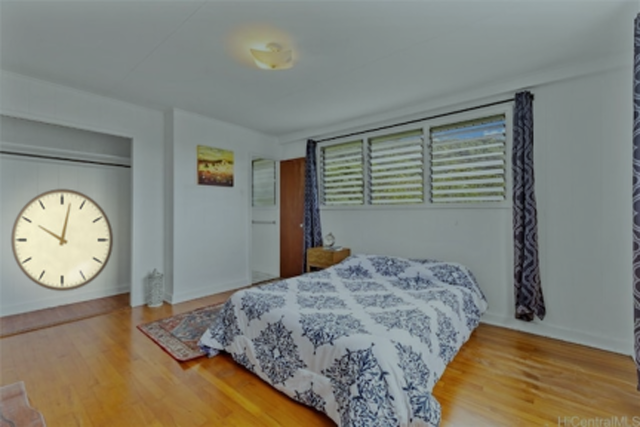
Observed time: 10:02
